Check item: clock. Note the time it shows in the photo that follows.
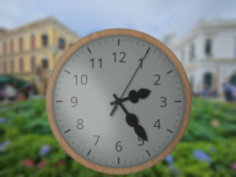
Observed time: 2:24:05
